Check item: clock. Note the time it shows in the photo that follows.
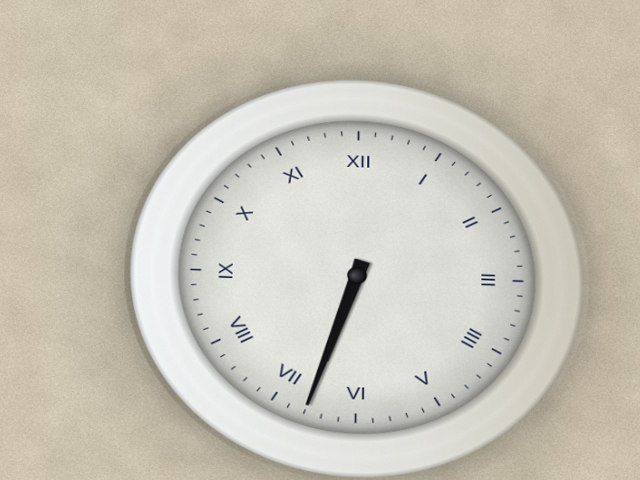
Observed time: 6:33
